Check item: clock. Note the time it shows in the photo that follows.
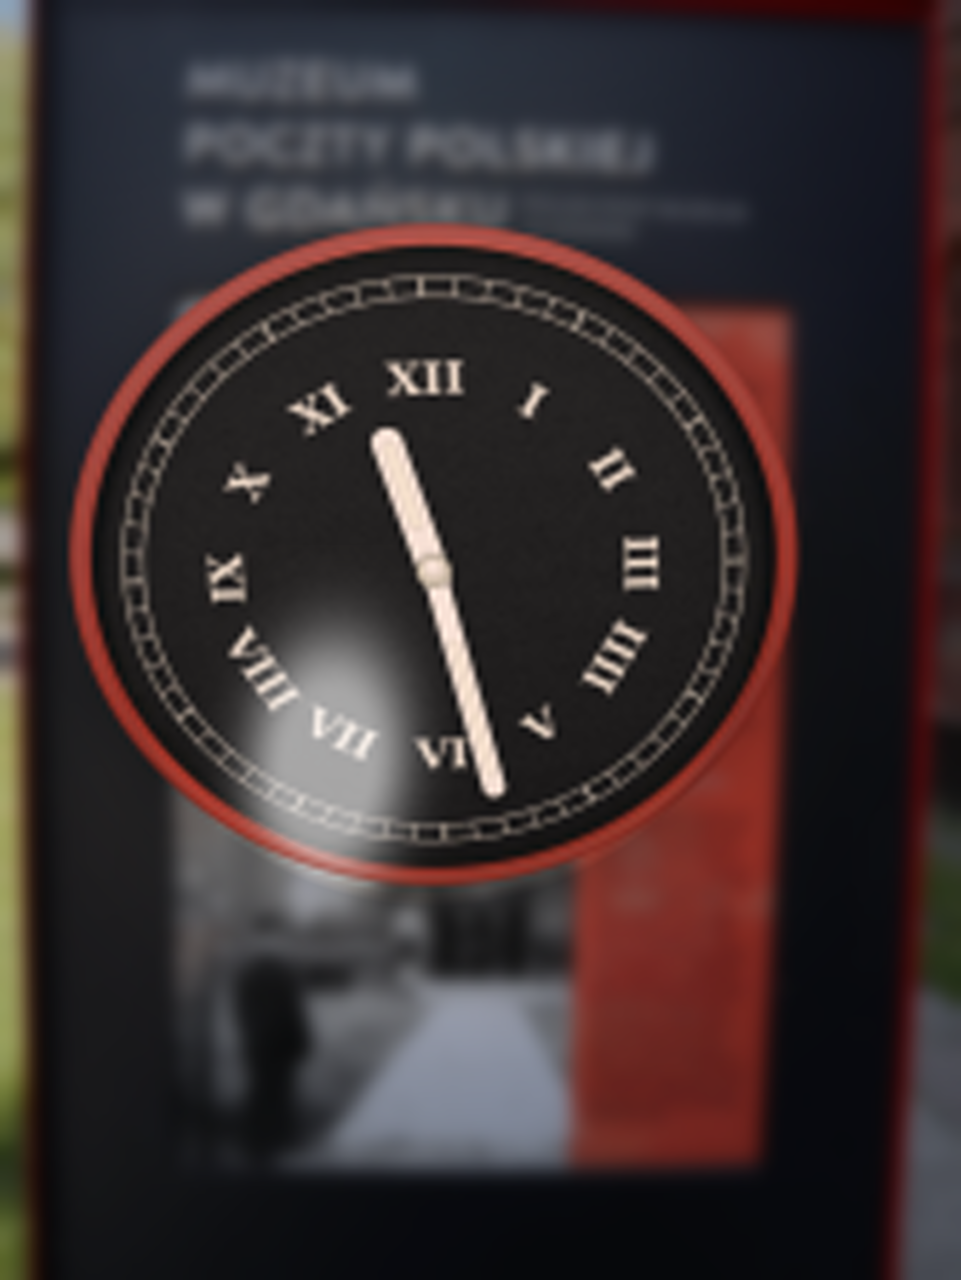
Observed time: 11:28
